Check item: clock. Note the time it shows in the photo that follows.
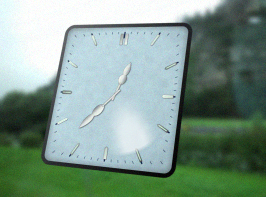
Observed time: 12:37
